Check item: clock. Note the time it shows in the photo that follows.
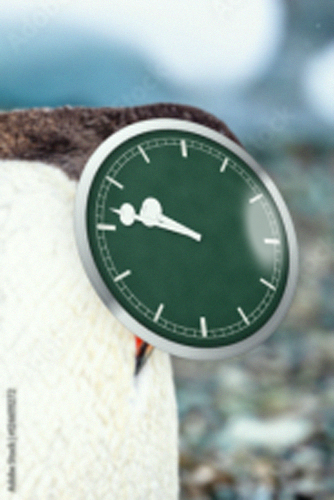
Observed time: 9:47
